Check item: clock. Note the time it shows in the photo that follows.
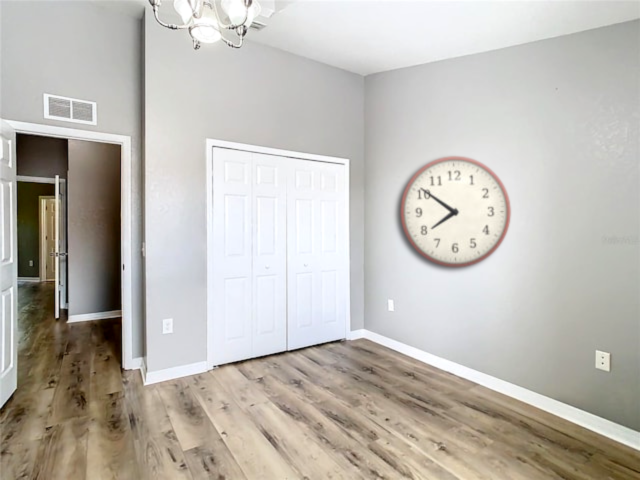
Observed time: 7:51
